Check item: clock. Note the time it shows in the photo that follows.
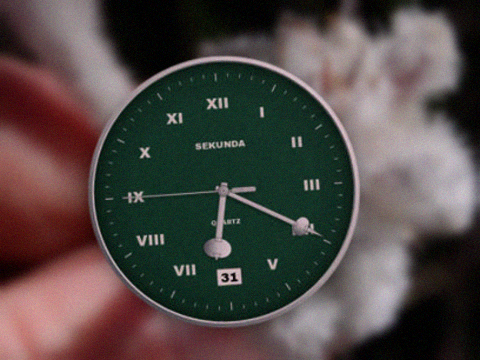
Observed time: 6:19:45
